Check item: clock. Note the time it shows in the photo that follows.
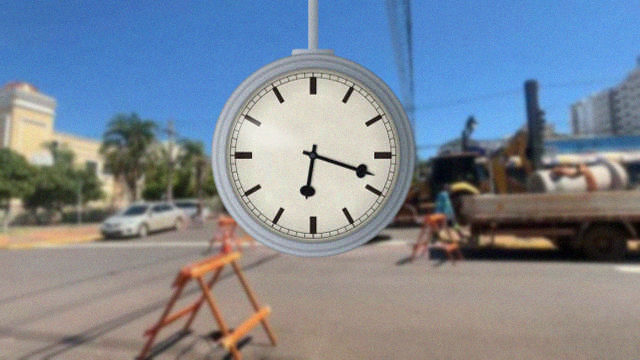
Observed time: 6:18
